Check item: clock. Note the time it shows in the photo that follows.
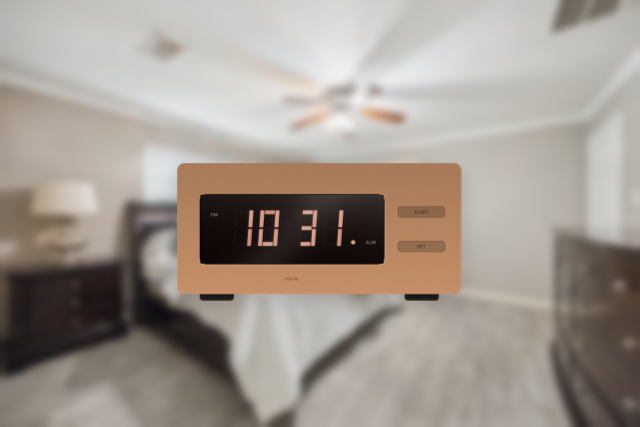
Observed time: 10:31
